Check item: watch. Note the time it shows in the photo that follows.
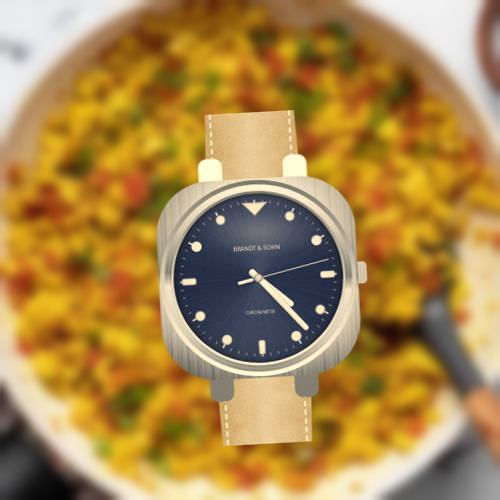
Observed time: 4:23:13
